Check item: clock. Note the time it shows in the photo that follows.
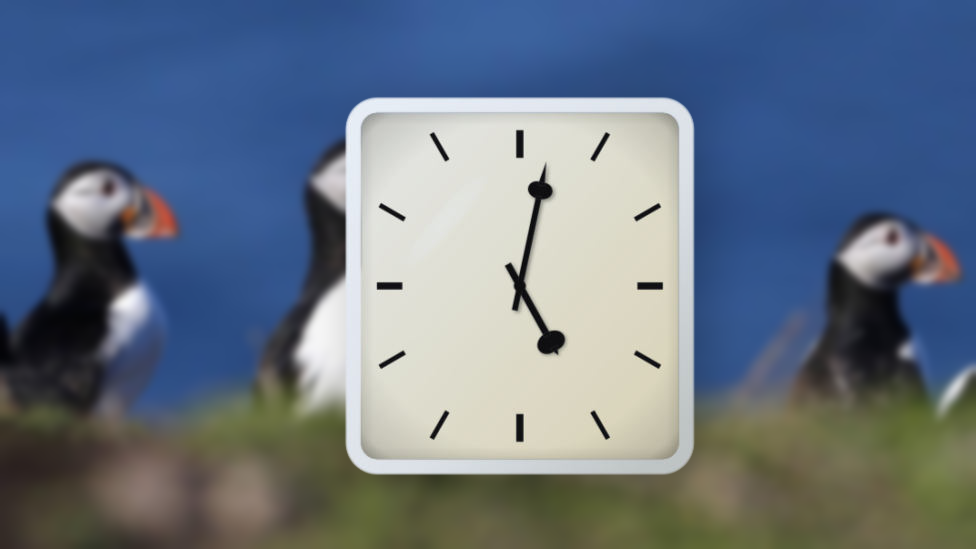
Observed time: 5:02
